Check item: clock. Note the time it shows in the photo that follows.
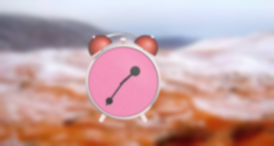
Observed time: 1:36
